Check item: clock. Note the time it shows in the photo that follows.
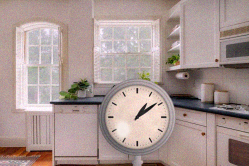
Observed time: 1:09
